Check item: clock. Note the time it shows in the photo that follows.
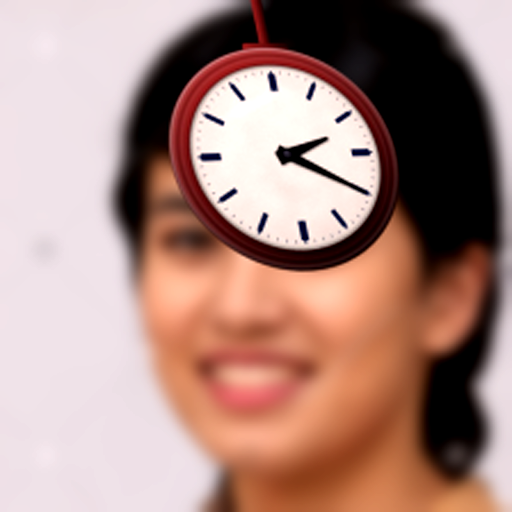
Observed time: 2:20
